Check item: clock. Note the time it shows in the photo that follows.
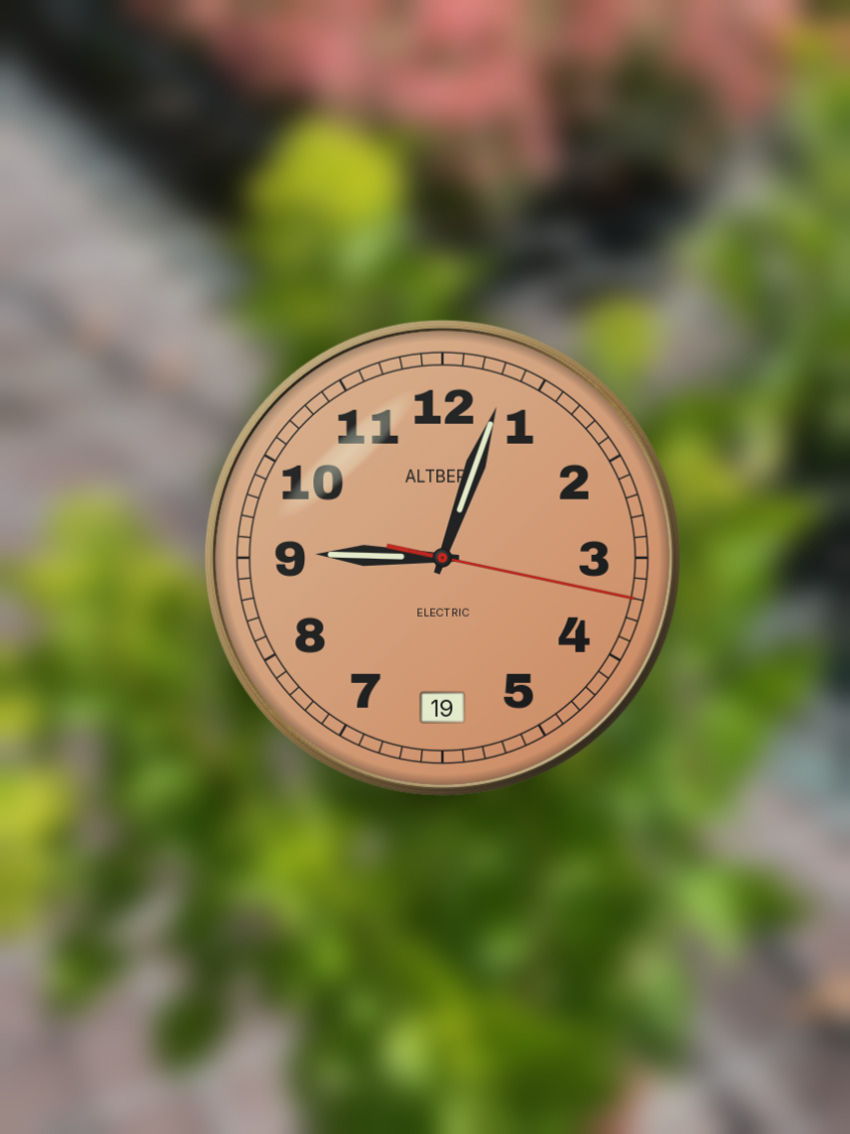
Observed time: 9:03:17
